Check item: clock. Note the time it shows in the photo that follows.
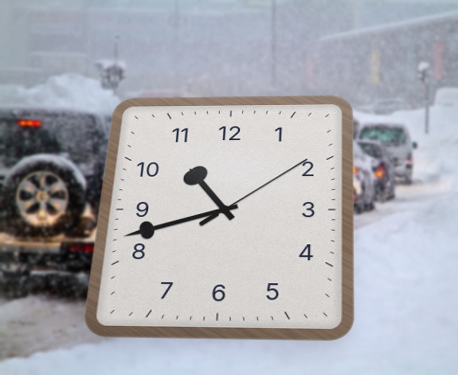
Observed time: 10:42:09
